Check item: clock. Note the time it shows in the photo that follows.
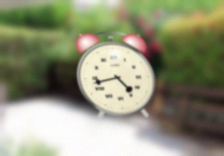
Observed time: 4:43
